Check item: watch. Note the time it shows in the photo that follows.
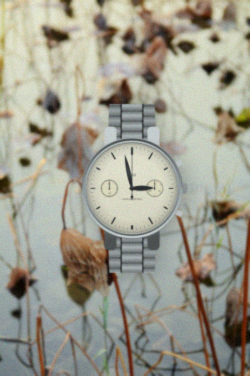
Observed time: 2:58
